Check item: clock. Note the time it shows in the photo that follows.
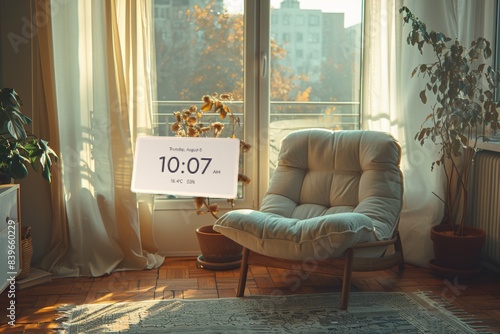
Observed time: 10:07
